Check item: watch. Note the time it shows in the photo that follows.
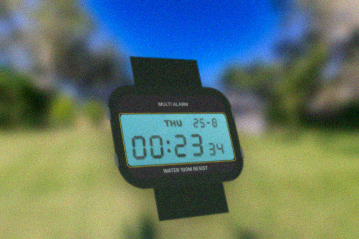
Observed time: 0:23:34
